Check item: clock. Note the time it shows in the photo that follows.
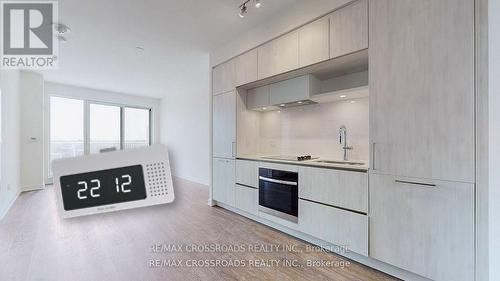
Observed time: 22:12
